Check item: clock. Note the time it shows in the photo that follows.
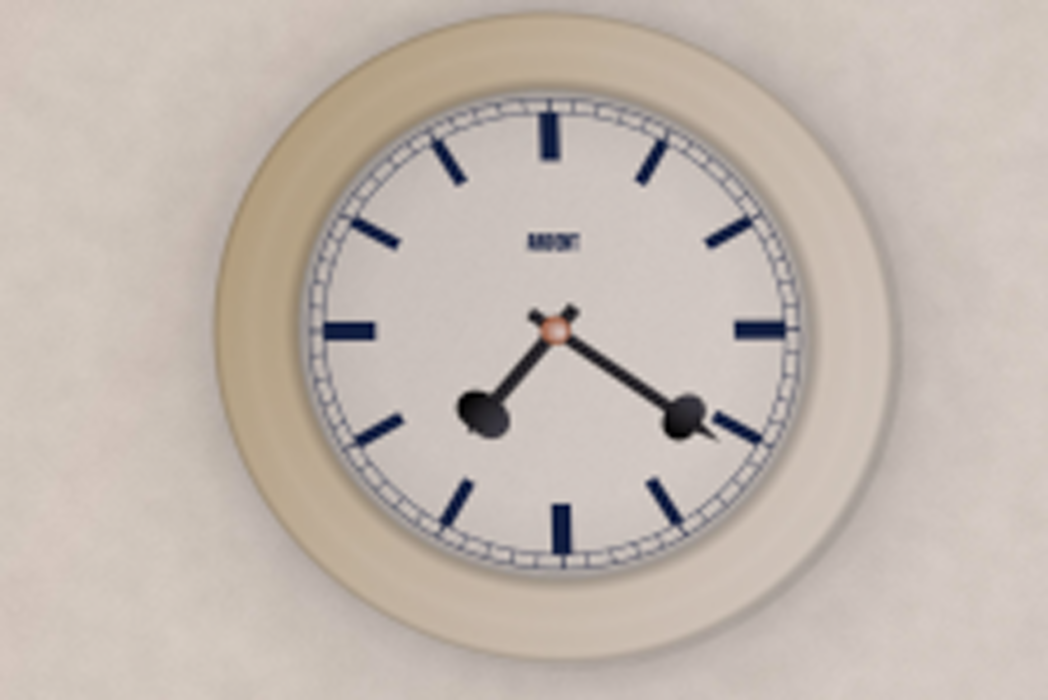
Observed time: 7:21
